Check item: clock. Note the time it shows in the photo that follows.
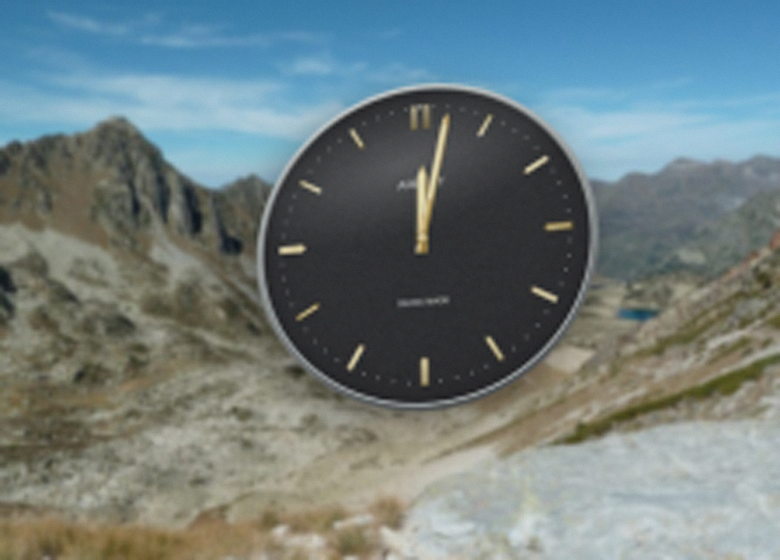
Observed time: 12:02
